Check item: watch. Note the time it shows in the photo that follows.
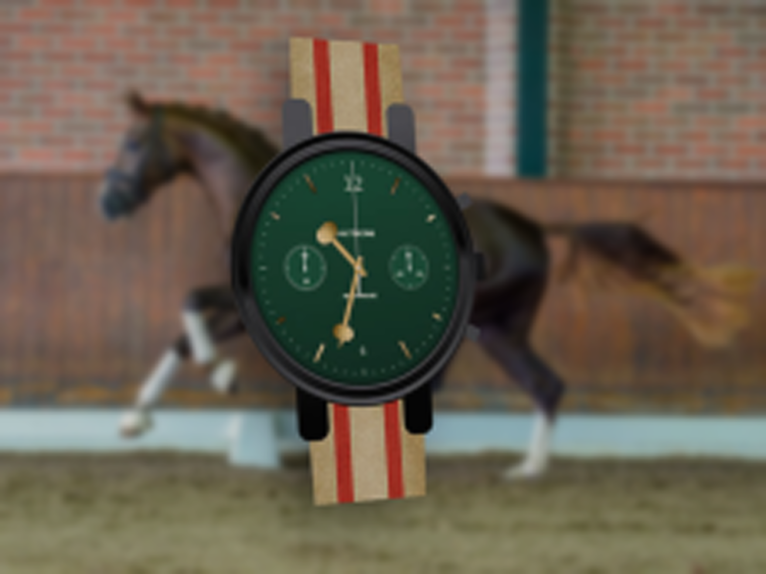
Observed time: 10:33
